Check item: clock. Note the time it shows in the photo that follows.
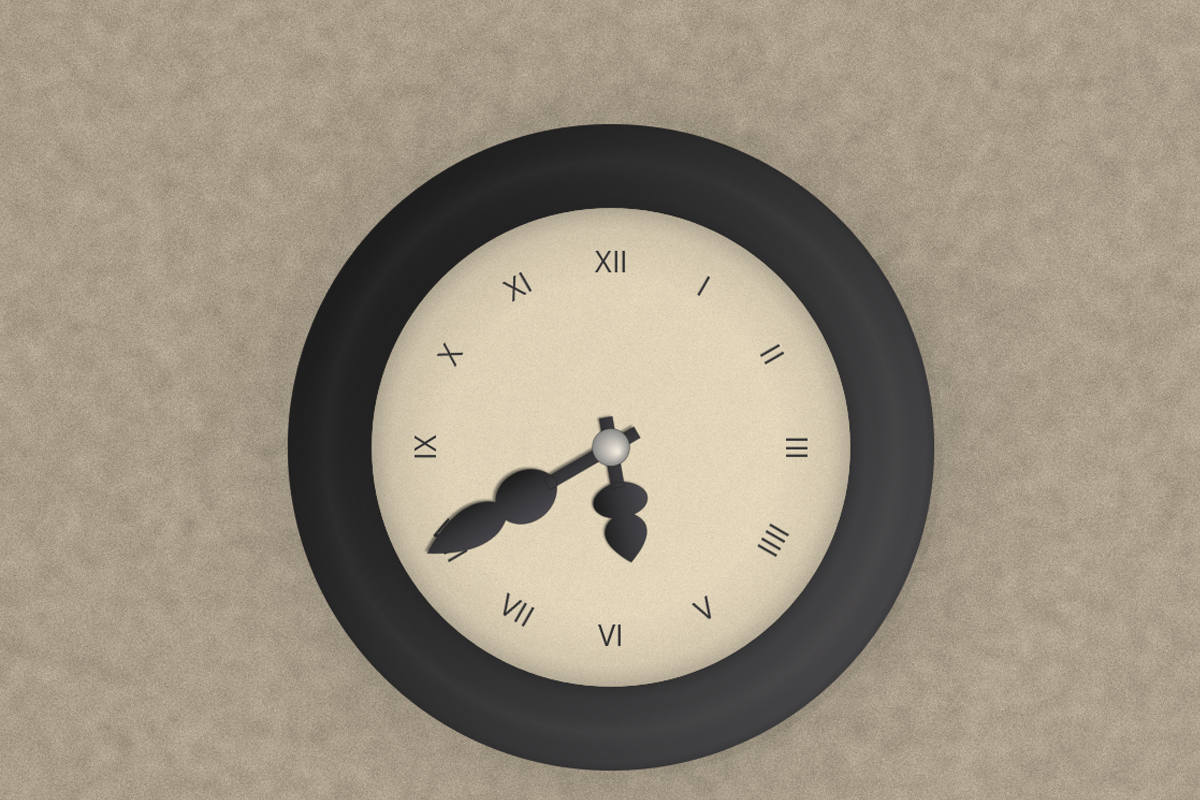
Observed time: 5:40
